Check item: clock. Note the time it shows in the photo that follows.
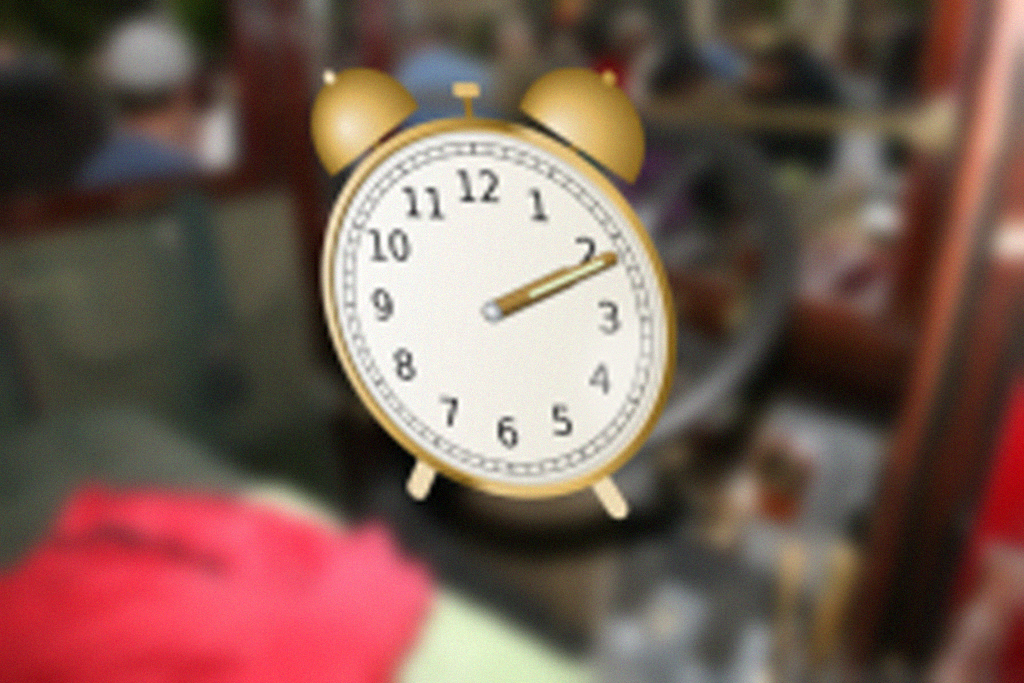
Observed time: 2:11
